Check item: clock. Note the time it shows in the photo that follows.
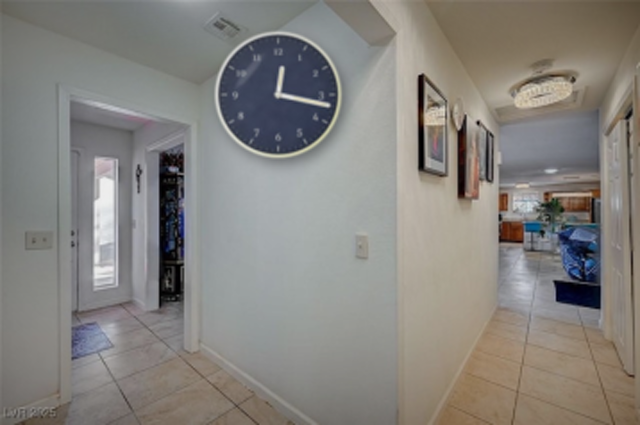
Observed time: 12:17
